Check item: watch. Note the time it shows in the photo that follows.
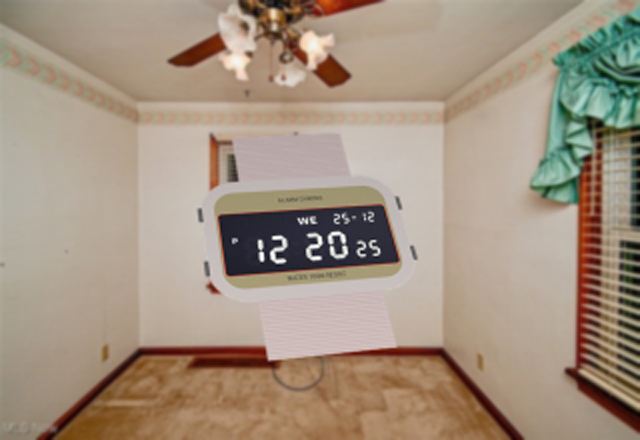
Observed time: 12:20:25
